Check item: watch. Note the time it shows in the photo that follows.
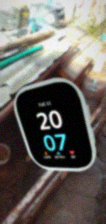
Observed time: 20:07
